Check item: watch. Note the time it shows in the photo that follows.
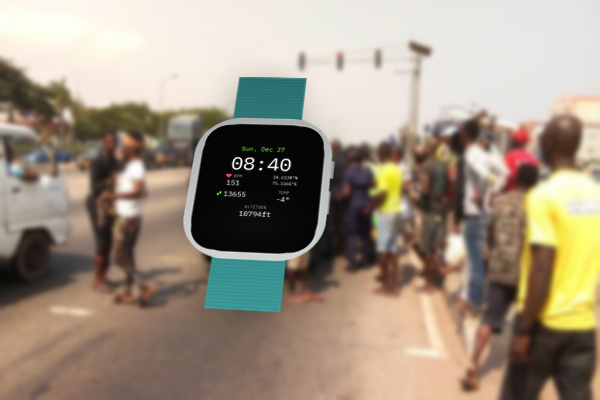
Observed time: 8:40
